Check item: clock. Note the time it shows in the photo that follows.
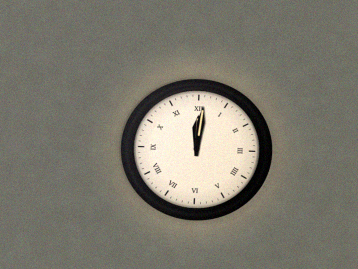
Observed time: 12:01
